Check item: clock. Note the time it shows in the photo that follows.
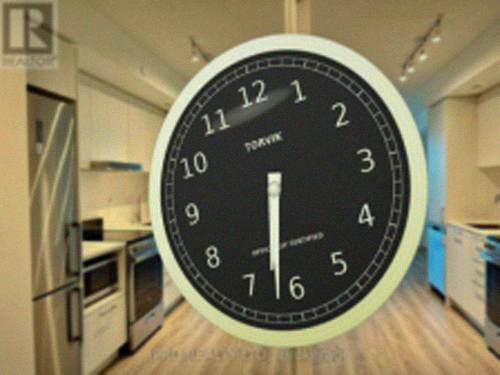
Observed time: 6:32
